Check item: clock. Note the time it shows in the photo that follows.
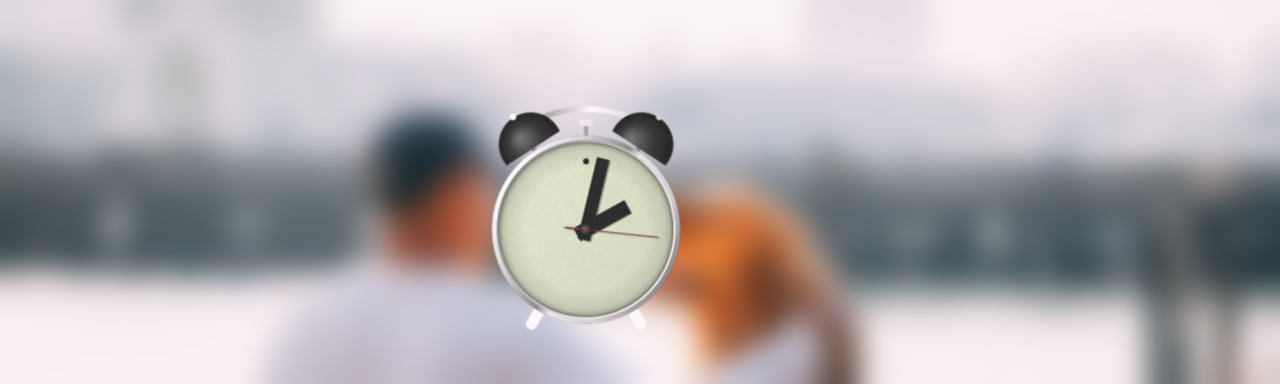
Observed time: 2:02:16
